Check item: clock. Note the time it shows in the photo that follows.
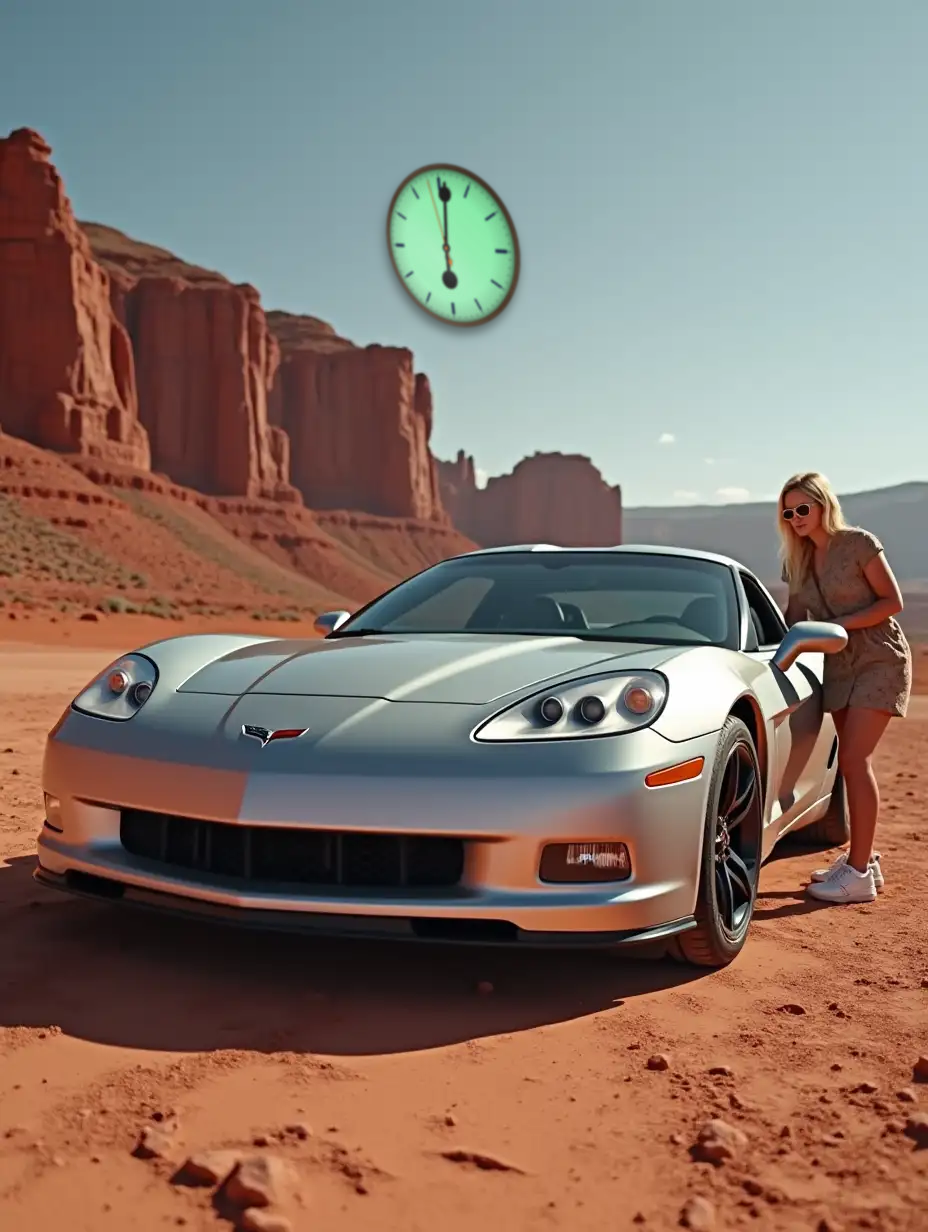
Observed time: 6:00:58
